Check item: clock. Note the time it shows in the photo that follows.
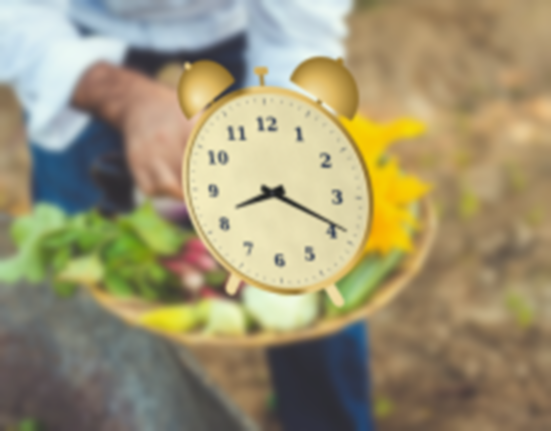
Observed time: 8:19
